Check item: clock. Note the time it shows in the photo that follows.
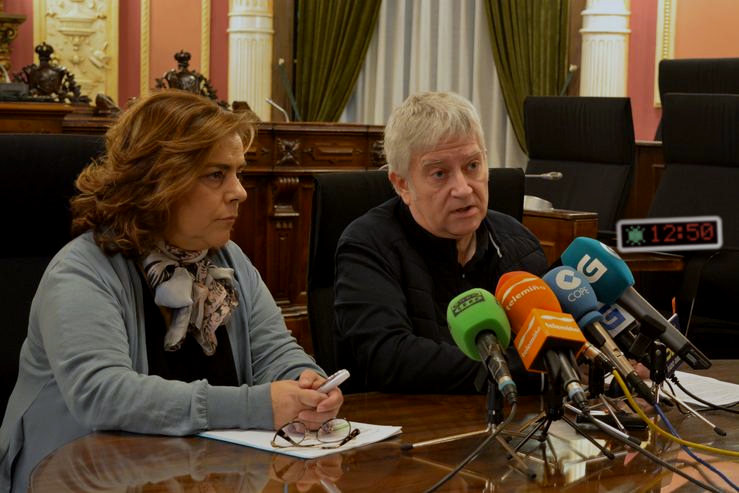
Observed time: 12:50
